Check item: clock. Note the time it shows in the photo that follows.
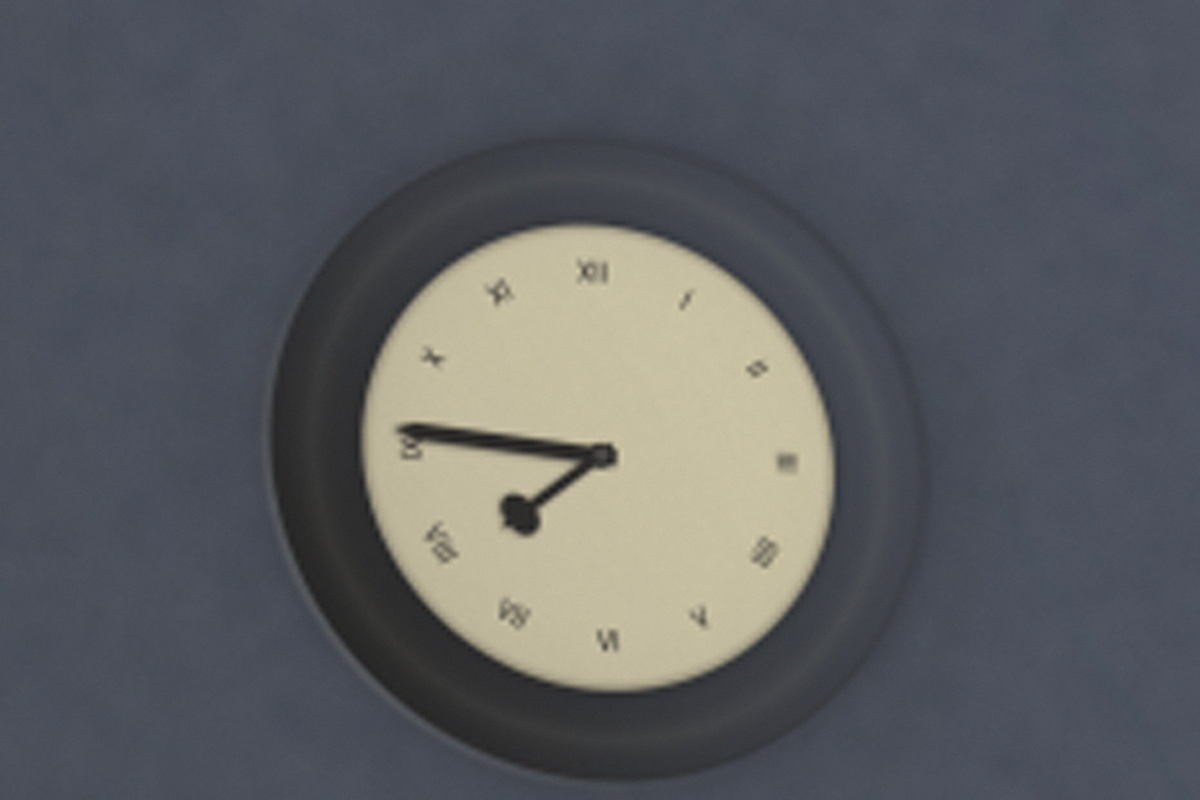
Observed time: 7:46
